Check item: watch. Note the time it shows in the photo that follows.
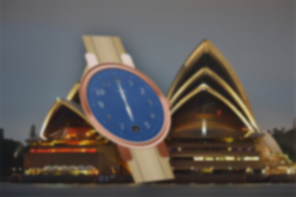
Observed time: 6:00
